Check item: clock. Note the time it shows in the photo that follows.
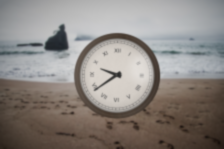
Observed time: 9:39
